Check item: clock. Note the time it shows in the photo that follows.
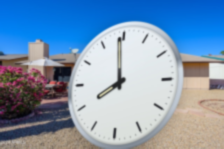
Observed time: 7:59
